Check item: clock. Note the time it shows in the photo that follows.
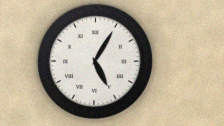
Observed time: 5:05
